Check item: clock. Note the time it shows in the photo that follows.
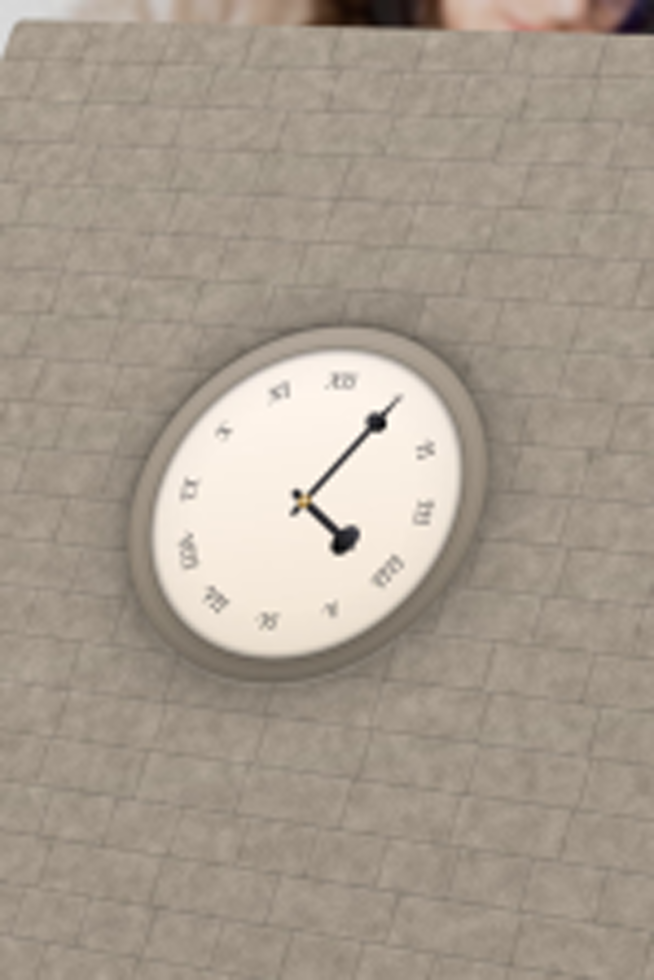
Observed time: 4:05
